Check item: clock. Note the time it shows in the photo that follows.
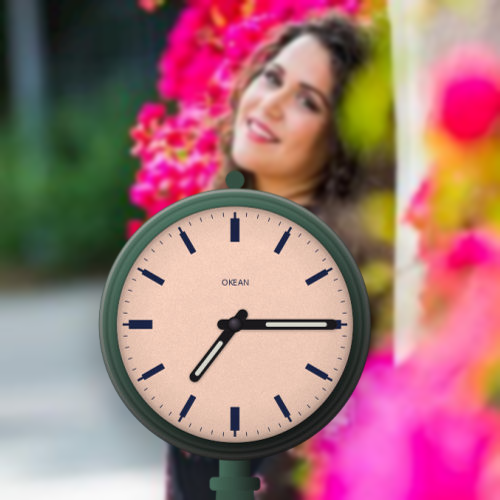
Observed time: 7:15
